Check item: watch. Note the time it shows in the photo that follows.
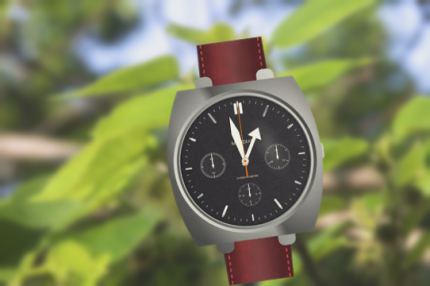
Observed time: 12:58
